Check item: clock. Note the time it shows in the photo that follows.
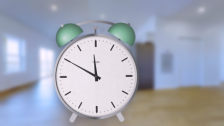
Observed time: 11:50
